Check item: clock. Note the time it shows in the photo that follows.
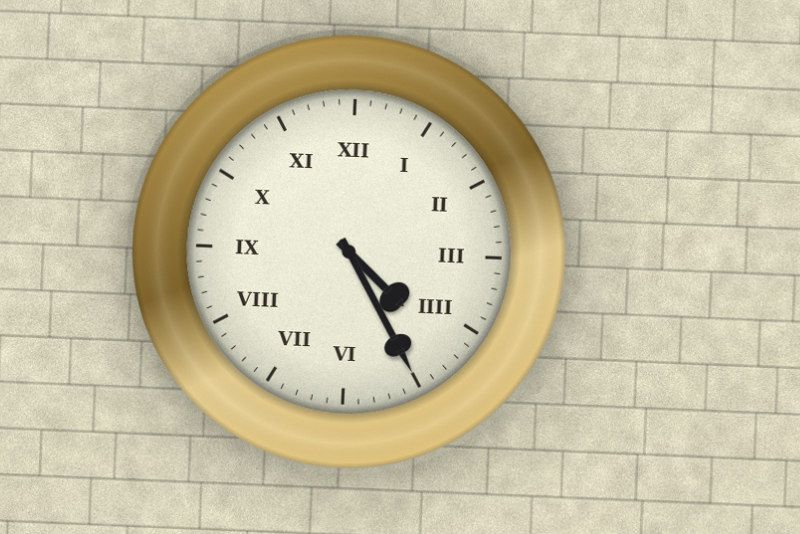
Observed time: 4:25
